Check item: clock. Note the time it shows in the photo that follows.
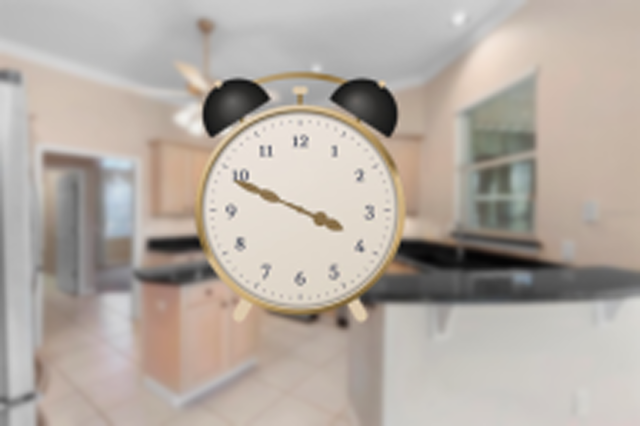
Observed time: 3:49
